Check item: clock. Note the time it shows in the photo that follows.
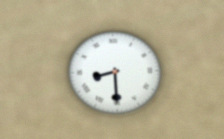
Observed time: 8:30
